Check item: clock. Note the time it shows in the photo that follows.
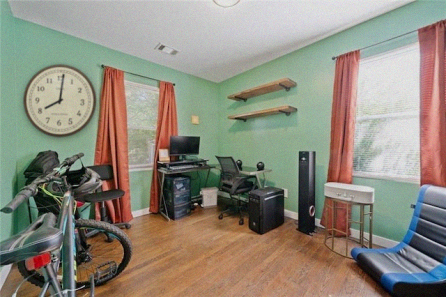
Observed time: 8:01
